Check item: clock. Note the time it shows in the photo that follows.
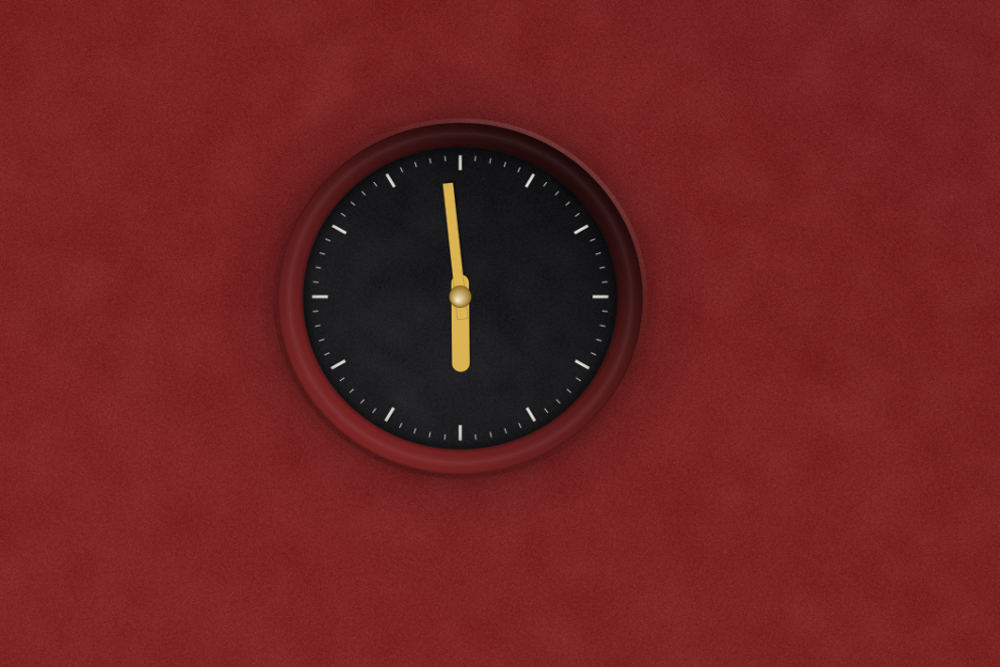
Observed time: 5:59
